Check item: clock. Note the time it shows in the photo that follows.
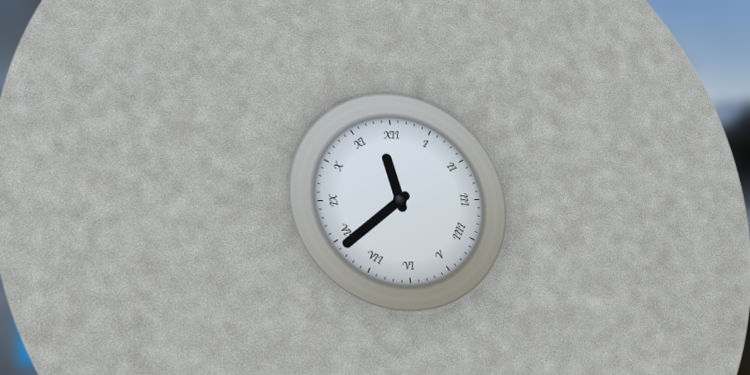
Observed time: 11:39
